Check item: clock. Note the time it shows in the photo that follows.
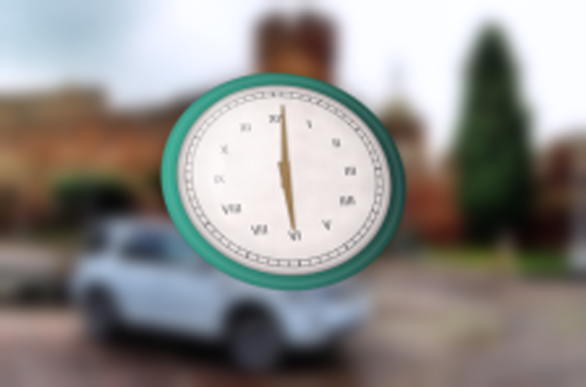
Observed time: 6:01
